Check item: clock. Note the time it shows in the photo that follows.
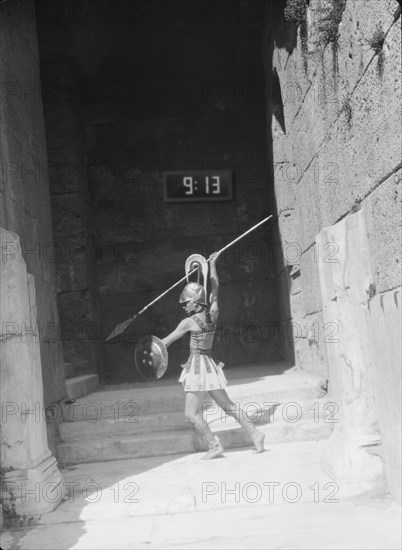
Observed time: 9:13
